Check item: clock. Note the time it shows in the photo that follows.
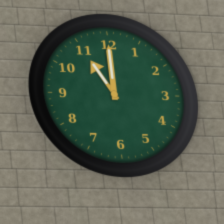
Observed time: 11:00
